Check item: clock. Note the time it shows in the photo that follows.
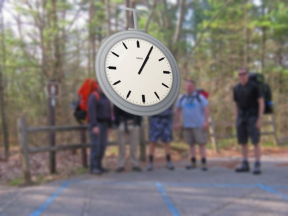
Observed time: 1:05
